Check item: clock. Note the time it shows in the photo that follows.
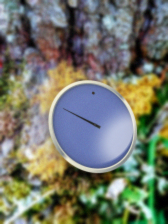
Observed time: 9:49
